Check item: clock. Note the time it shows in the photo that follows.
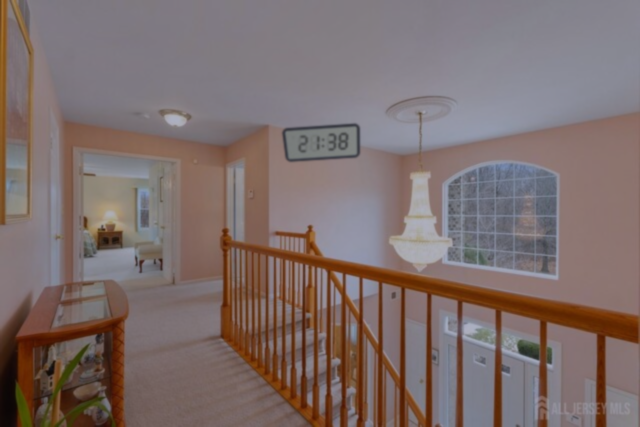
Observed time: 21:38
